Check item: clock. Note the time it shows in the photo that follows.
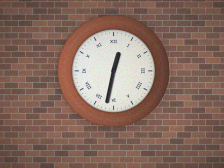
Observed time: 12:32
